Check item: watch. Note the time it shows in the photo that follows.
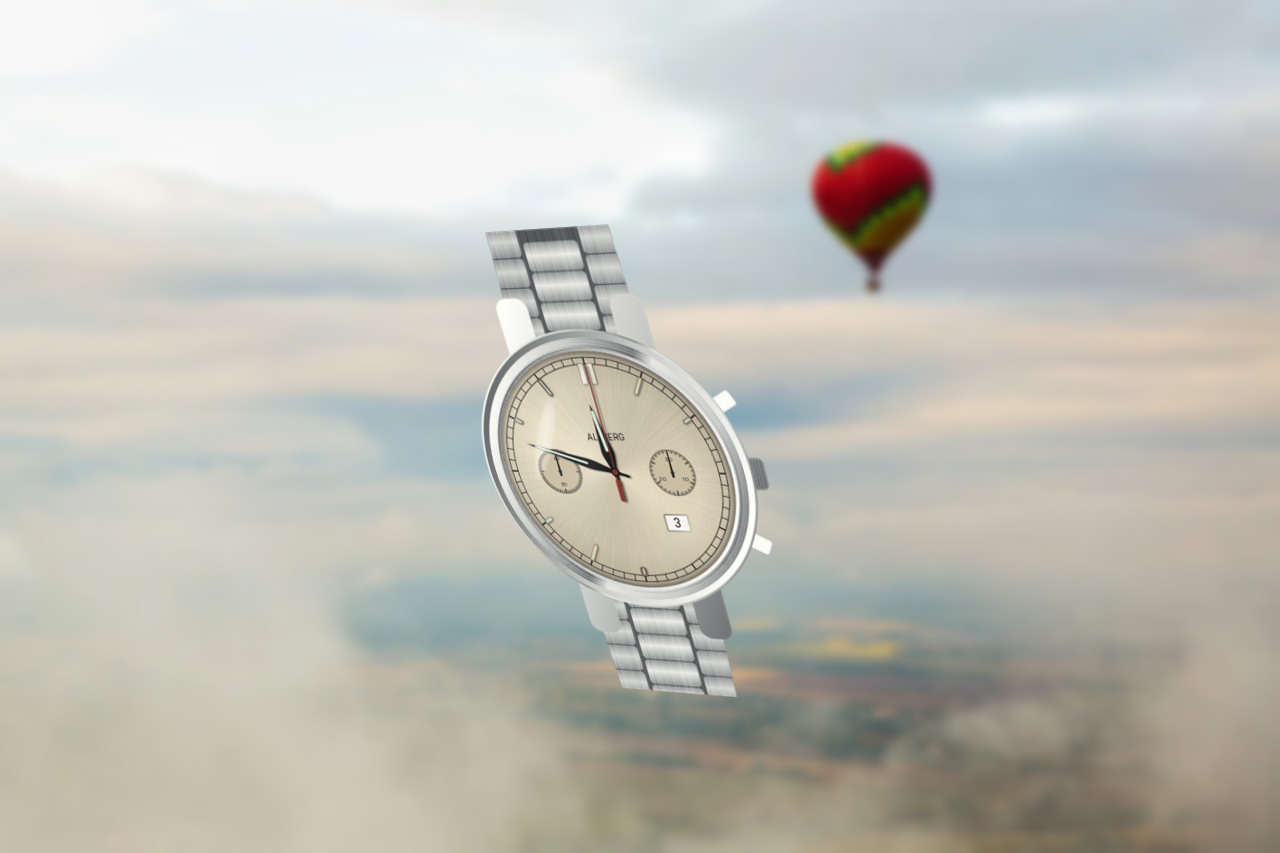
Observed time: 11:48
